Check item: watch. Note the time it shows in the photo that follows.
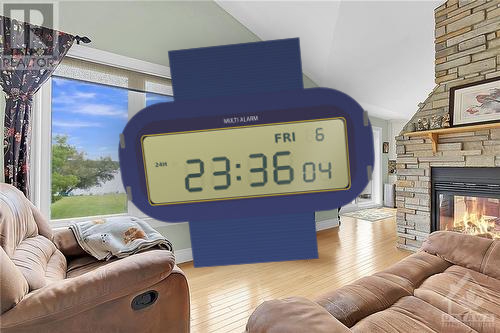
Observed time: 23:36:04
